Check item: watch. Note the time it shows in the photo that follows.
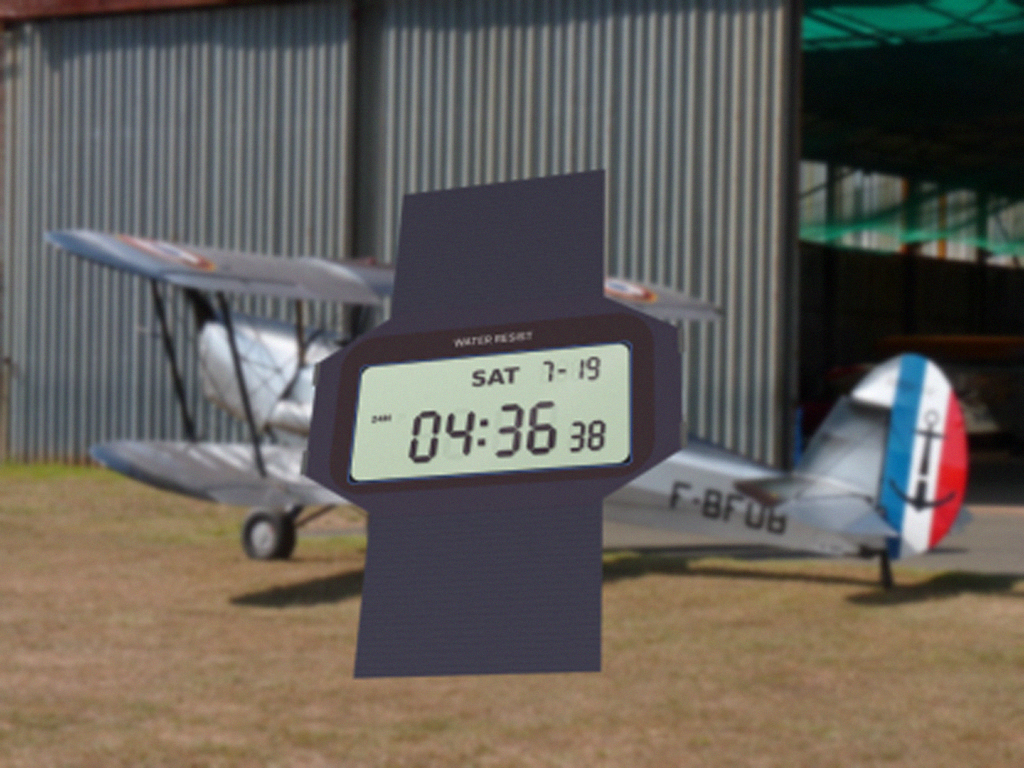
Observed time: 4:36:38
